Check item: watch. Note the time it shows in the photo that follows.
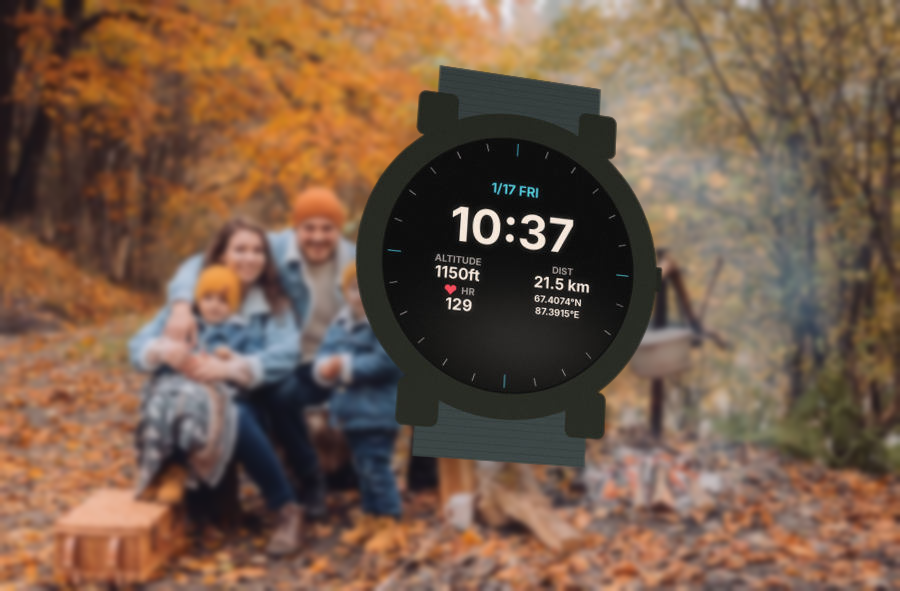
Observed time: 10:37
